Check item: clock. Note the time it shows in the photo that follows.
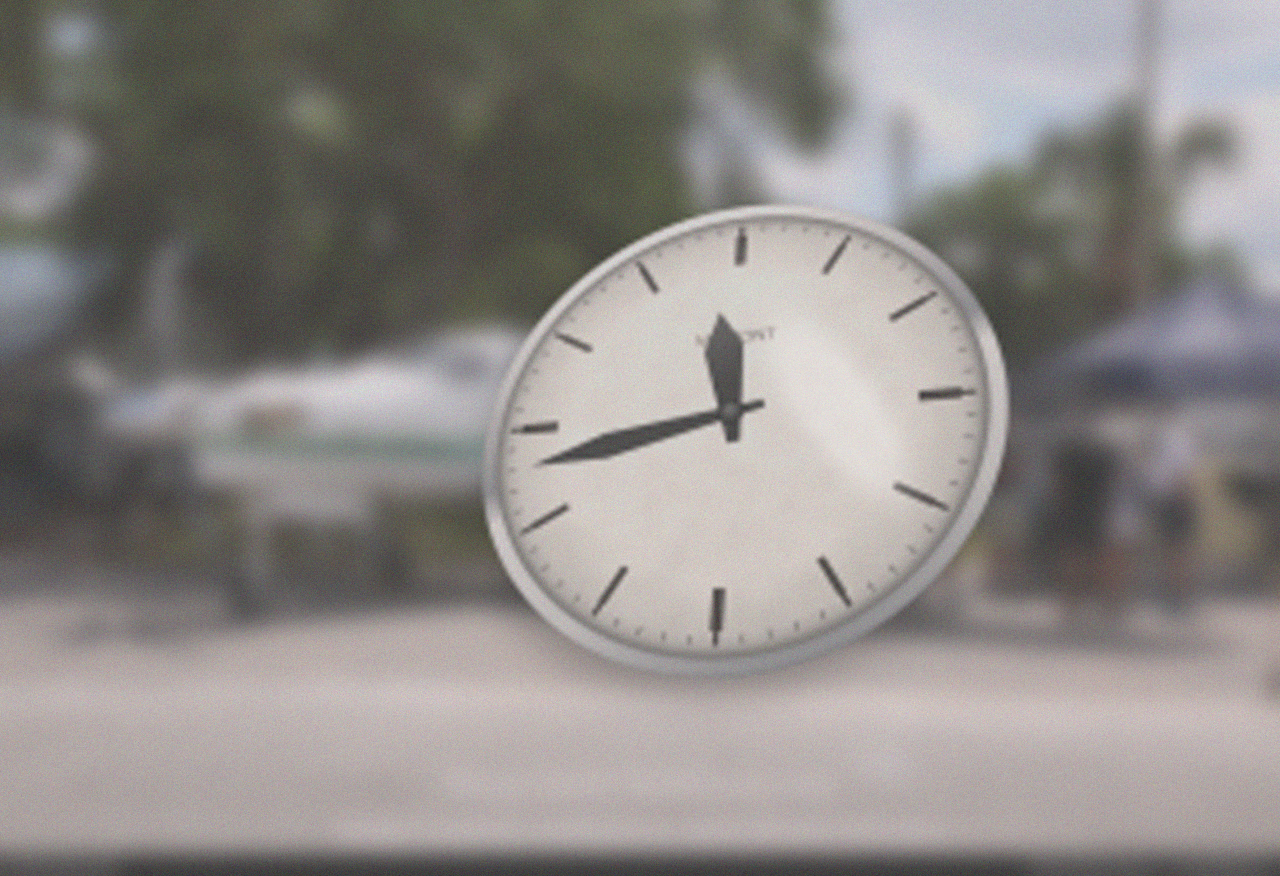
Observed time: 11:43
